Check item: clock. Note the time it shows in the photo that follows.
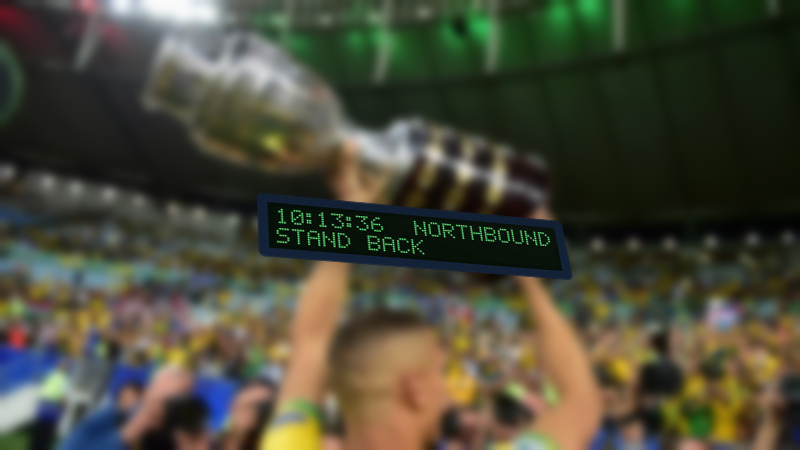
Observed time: 10:13:36
